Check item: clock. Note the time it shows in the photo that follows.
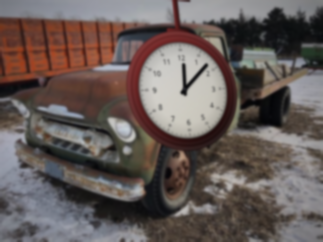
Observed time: 12:08
